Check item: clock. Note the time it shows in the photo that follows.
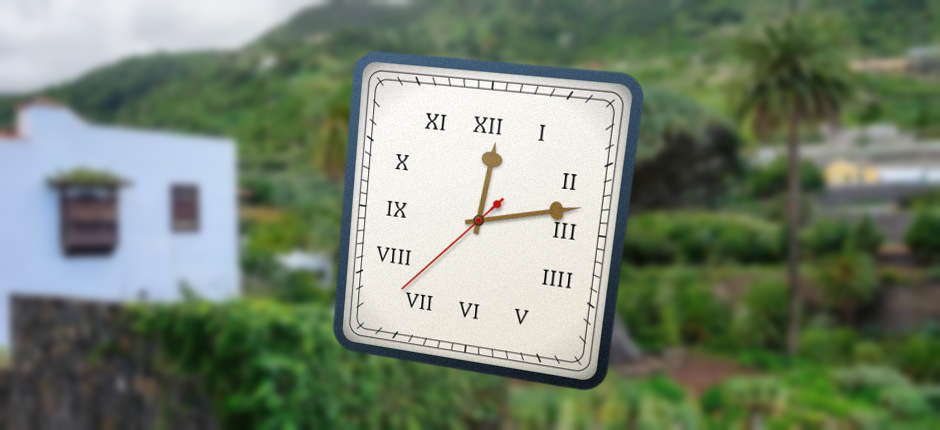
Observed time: 12:12:37
